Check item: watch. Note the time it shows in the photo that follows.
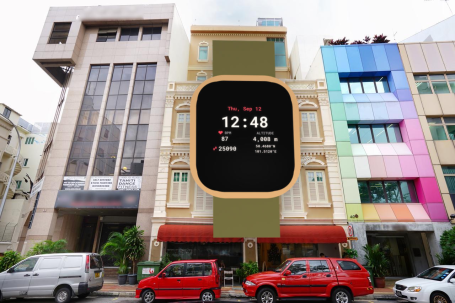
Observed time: 12:48
